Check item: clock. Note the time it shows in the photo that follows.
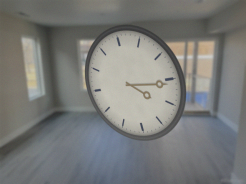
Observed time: 4:16
